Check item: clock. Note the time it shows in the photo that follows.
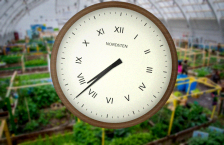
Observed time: 7:37
